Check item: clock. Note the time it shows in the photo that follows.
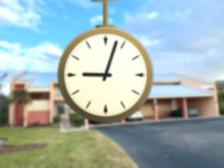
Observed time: 9:03
